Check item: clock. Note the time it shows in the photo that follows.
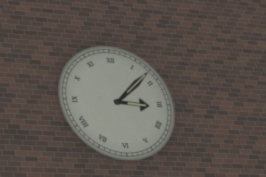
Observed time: 3:08
